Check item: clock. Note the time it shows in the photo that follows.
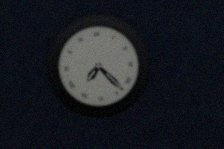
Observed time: 7:23
